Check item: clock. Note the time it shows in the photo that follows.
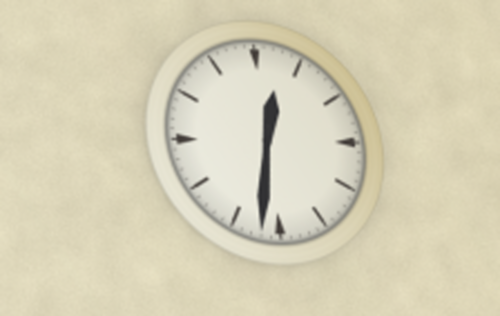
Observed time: 12:32
